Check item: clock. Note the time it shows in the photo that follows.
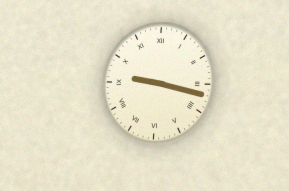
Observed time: 9:17
